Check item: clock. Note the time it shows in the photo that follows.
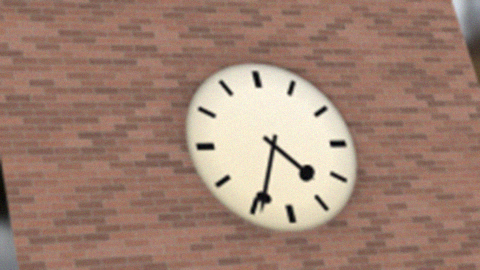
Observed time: 4:34
